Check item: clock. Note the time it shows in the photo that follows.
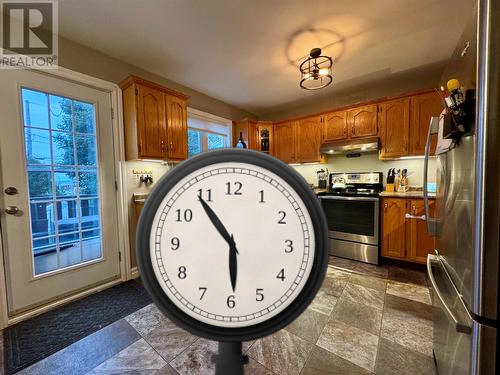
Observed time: 5:54
